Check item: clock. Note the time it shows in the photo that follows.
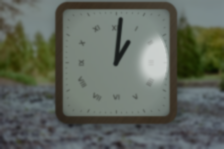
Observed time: 1:01
